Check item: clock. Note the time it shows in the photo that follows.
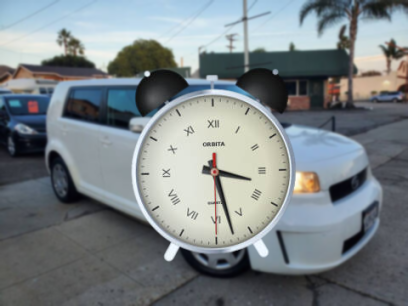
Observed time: 3:27:30
